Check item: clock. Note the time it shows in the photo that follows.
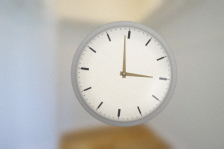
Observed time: 2:59
